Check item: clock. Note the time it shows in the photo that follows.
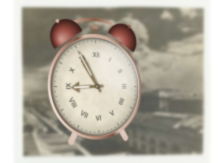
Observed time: 8:55
